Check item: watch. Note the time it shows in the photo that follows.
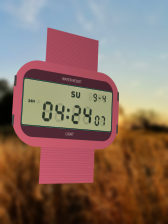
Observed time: 4:24:07
